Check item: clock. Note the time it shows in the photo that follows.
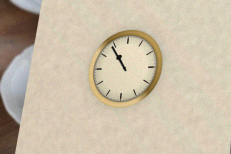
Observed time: 10:54
